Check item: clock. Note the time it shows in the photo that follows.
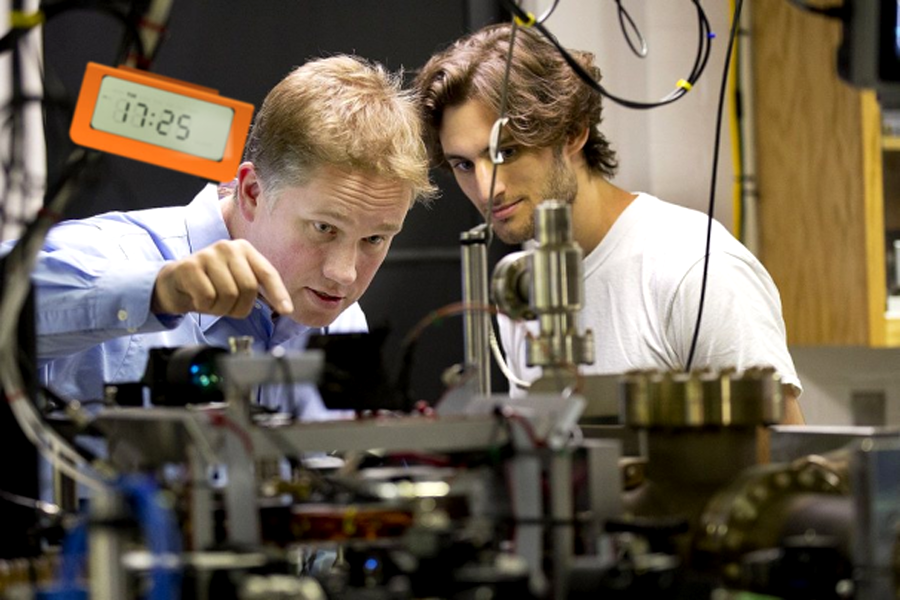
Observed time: 17:25
